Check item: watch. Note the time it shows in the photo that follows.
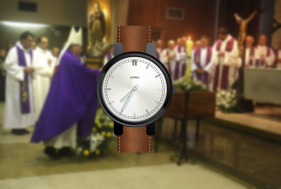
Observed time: 7:35
